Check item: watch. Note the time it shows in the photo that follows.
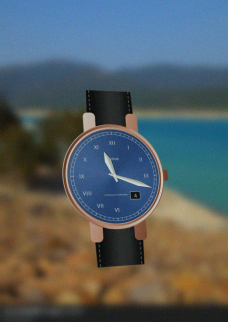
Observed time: 11:18
